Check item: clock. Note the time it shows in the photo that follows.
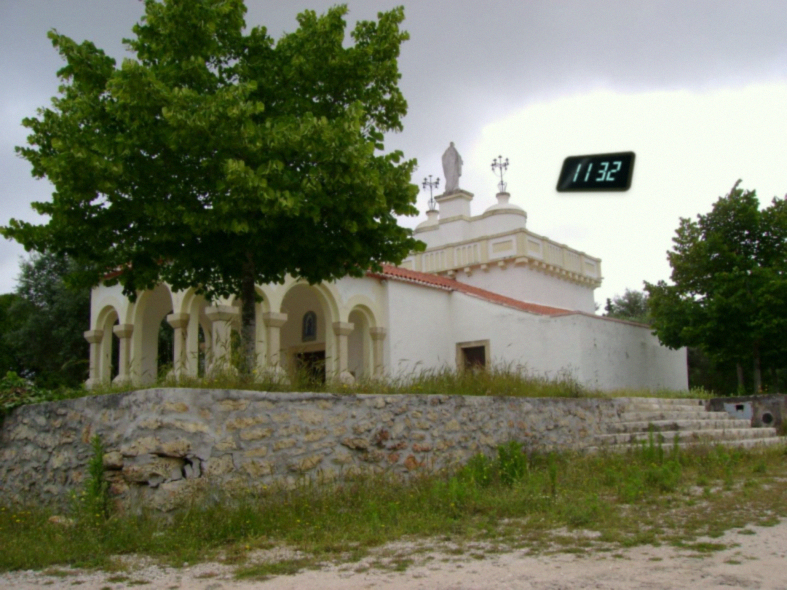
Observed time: 11:32
